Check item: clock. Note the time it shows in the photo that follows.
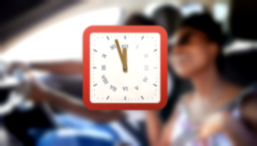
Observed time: 11:57
